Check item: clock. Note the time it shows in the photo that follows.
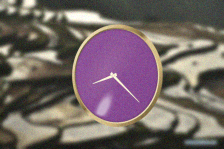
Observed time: 8:22
